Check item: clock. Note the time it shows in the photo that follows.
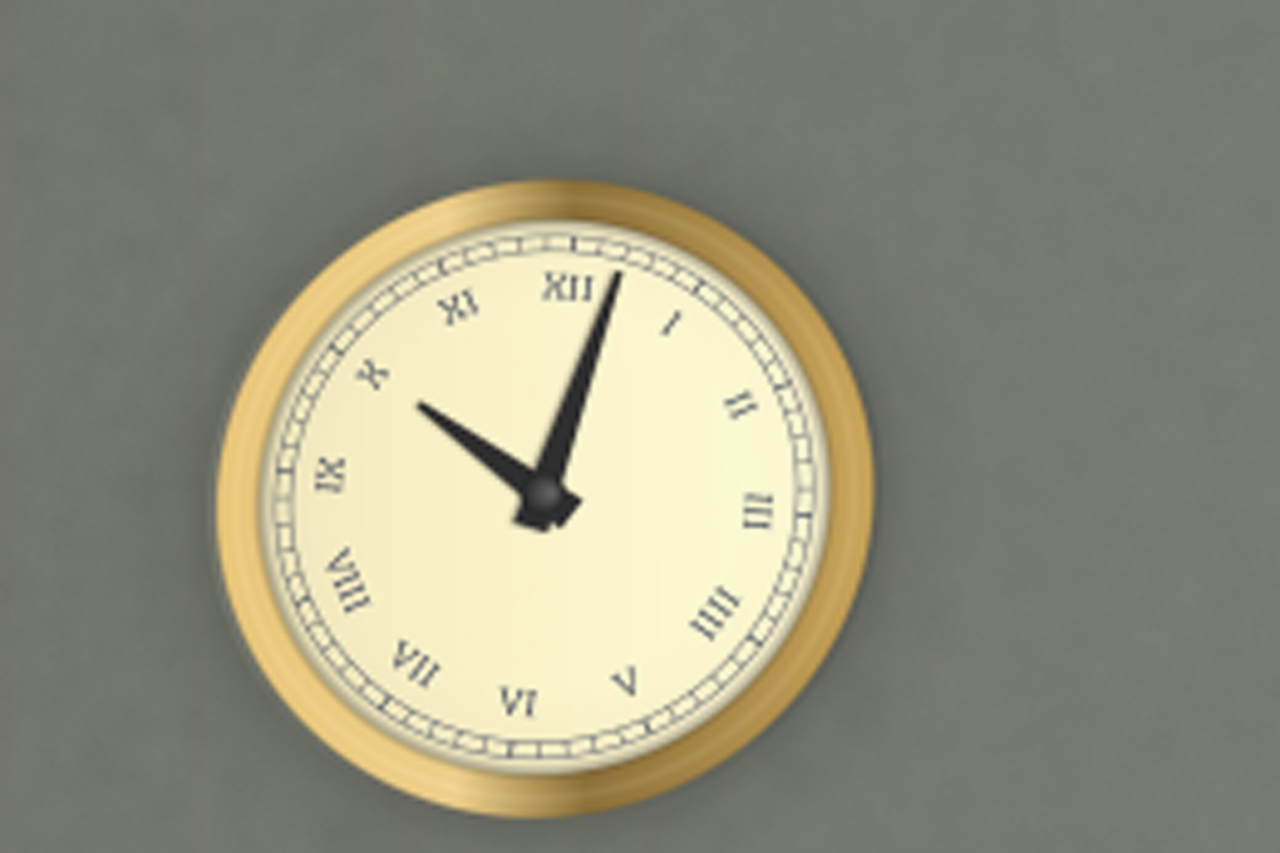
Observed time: 10:02
